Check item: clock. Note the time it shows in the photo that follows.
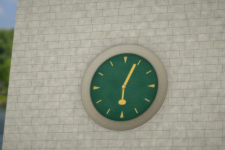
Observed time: 6:04
